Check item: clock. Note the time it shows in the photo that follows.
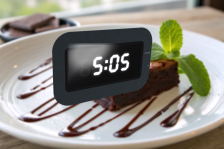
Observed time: 5:05
